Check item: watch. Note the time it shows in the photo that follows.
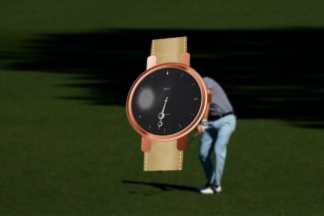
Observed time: 6:32
